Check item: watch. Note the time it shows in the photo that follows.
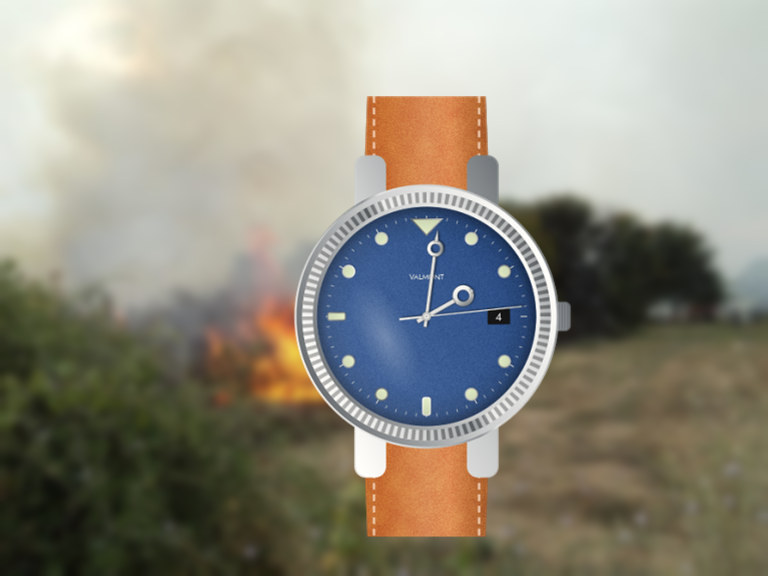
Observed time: 2:01:14
